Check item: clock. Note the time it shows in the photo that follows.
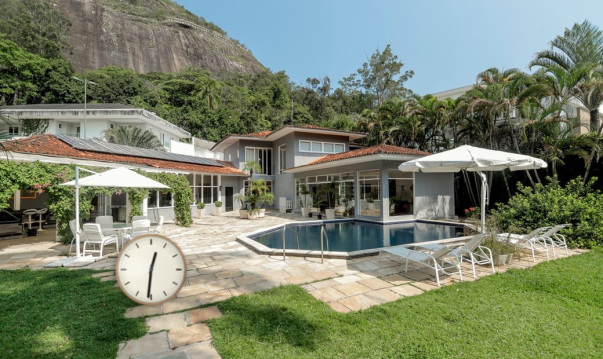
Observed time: 12:31
